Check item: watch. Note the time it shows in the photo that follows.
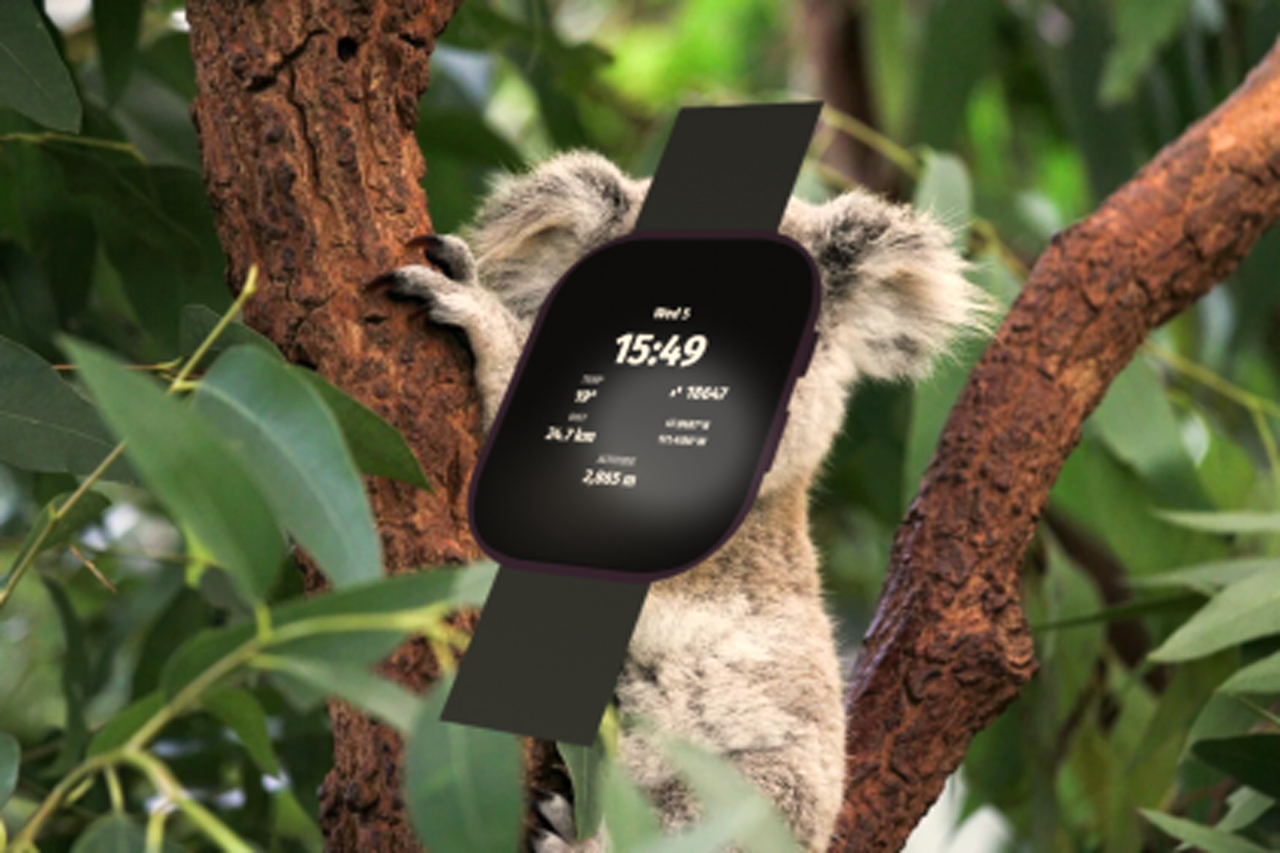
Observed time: 15:49
